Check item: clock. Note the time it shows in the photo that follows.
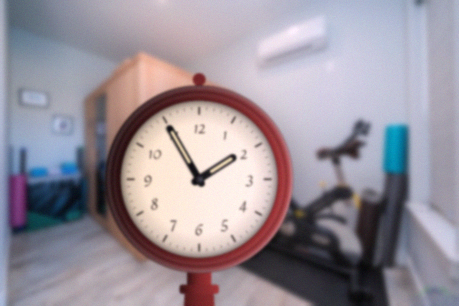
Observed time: 1:55
